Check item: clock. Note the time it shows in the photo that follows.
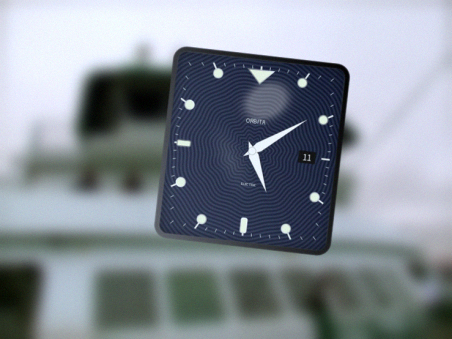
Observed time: 5:09
